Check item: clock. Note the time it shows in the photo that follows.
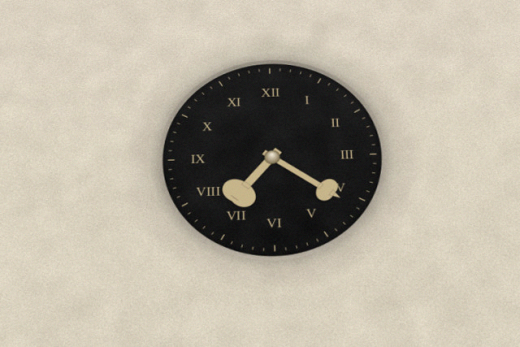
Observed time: 7:21
